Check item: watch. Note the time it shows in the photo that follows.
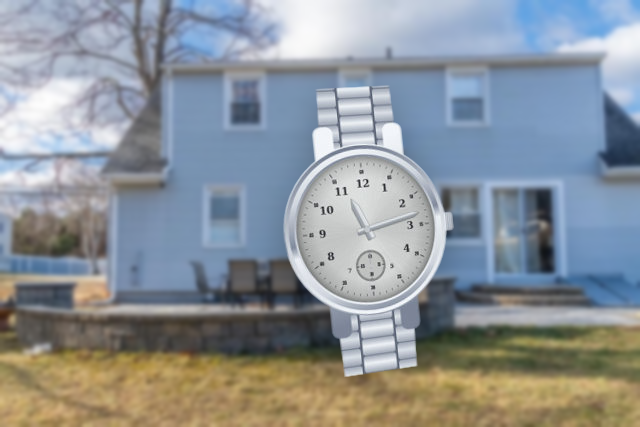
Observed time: 11:13
